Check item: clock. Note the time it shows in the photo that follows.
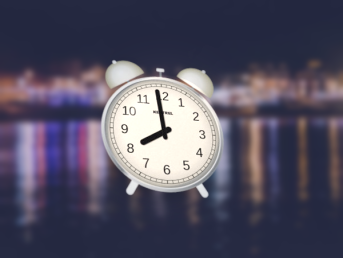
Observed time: 7:59
